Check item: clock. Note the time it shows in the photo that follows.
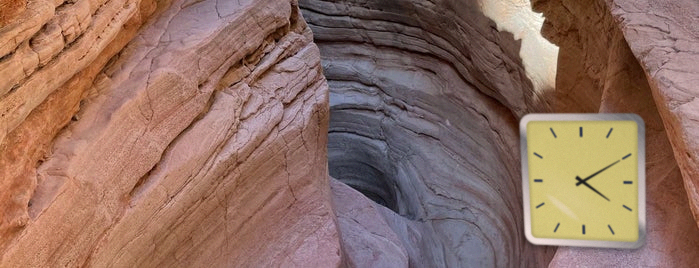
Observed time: 4:10
